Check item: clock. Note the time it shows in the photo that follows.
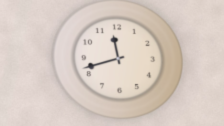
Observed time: 11:42
